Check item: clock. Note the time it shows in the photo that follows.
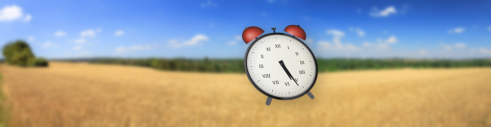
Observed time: 5:26
